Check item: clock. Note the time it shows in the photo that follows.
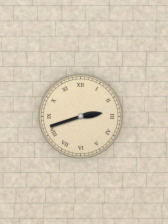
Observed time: 2:42
